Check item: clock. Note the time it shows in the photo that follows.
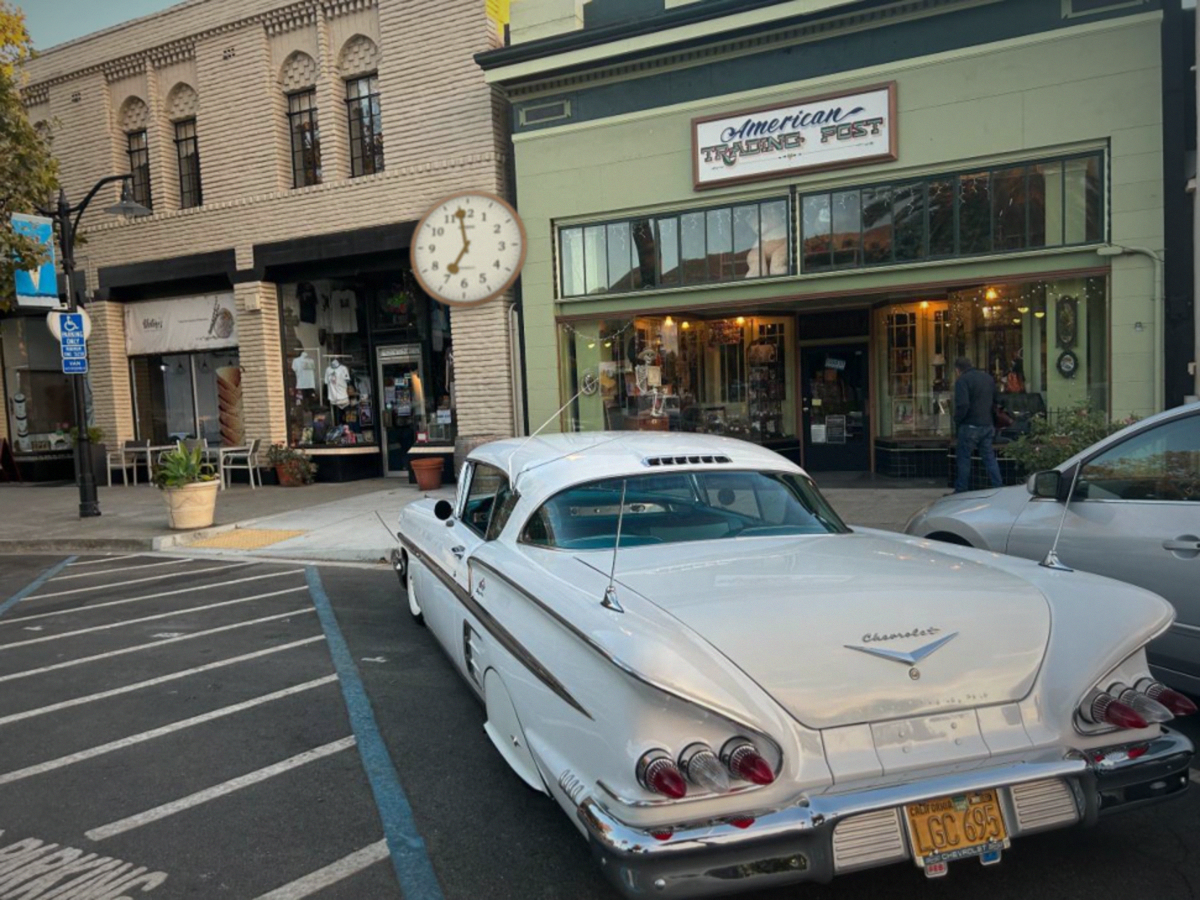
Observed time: 6:58
